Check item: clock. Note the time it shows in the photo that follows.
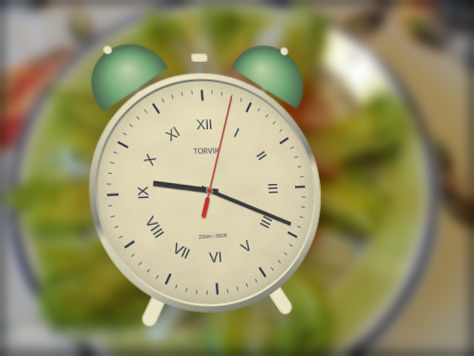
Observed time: 9:19:03
